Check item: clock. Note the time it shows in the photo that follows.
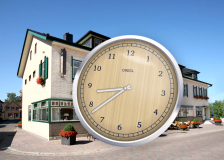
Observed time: 8:38
